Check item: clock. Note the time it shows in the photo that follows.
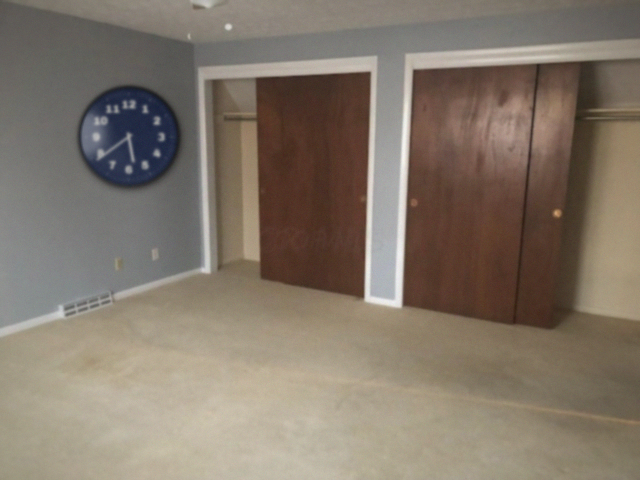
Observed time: 5:39
